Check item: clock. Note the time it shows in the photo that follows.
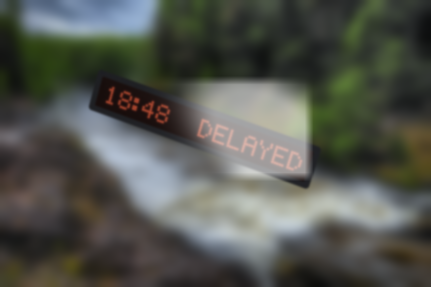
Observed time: 18:48
